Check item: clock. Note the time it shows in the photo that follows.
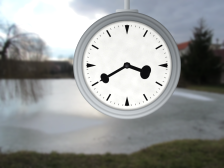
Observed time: 3:40
